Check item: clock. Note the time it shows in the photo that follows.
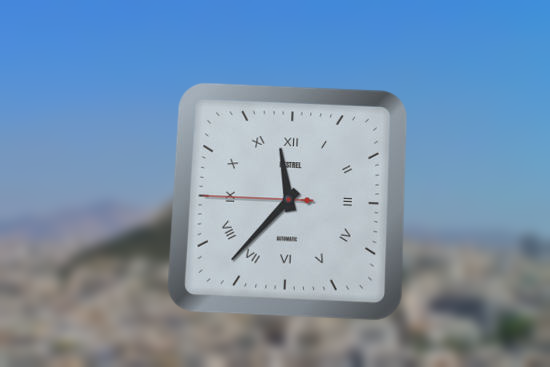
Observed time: 11:36:45
